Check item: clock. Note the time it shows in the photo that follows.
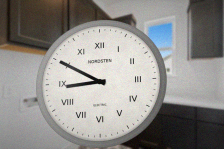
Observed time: 8:50
